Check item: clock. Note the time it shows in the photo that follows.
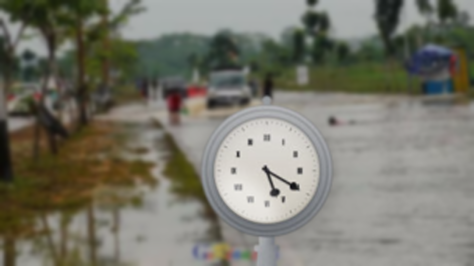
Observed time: 5:20
